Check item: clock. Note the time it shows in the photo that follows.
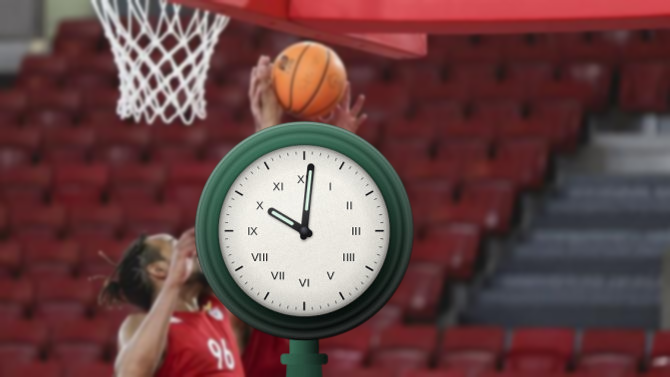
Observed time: 10:01
